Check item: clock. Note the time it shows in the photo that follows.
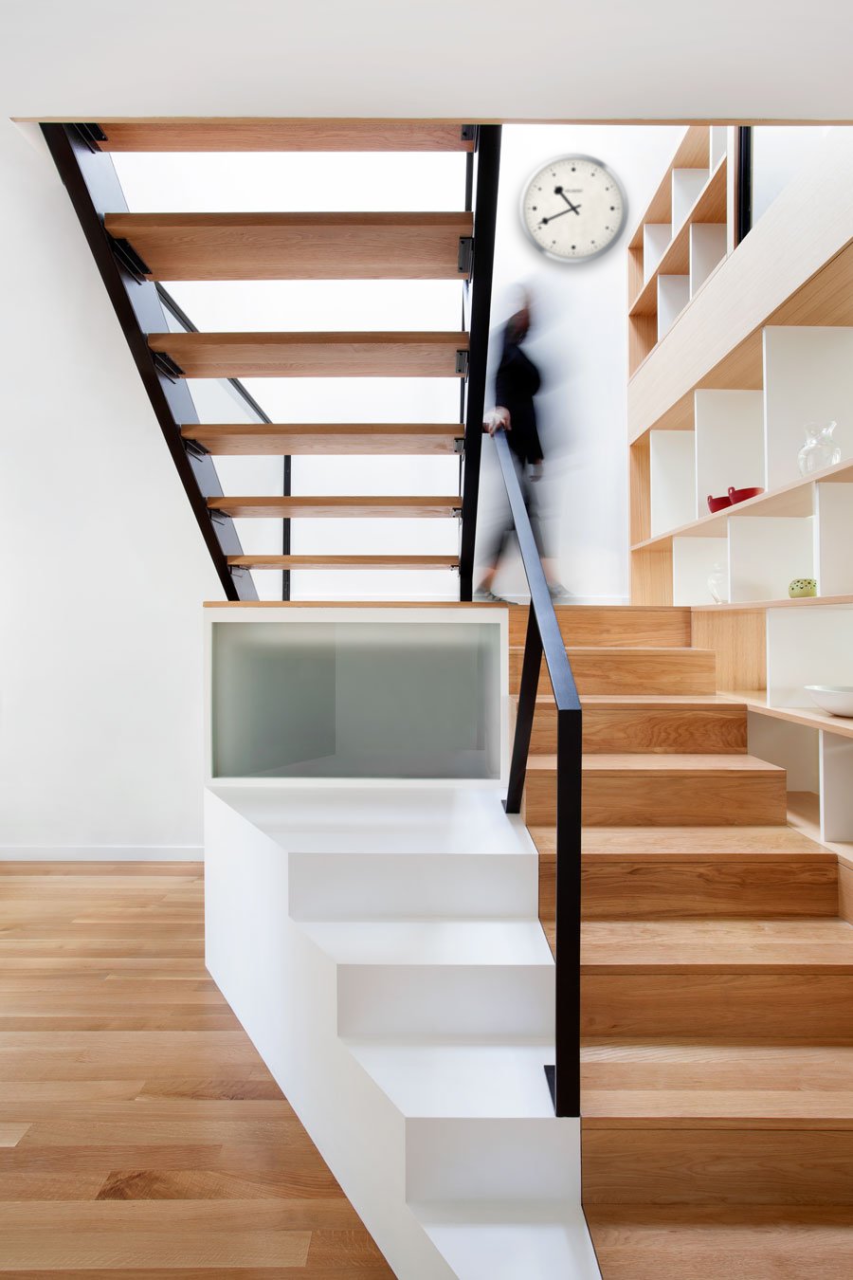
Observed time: 10:41
